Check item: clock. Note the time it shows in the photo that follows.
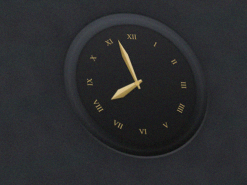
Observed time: 7:57
